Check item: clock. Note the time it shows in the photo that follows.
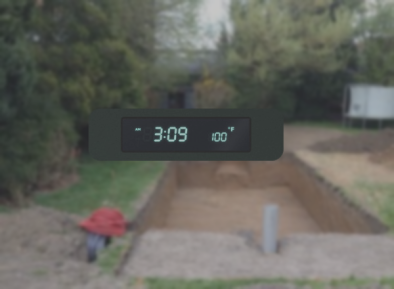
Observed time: 3:09
